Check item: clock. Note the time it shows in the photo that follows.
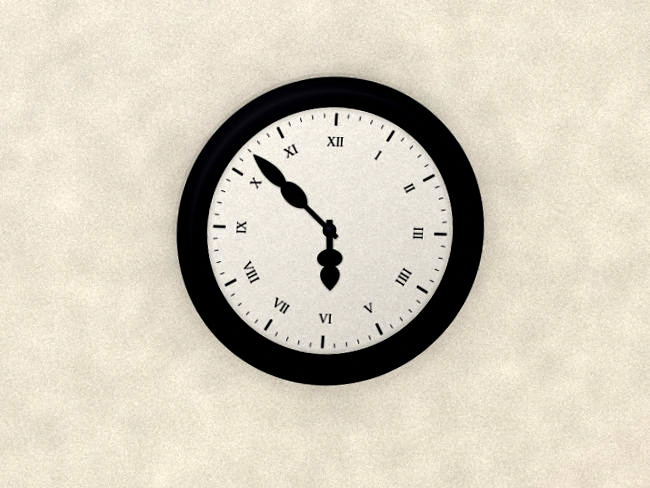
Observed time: 5:52
